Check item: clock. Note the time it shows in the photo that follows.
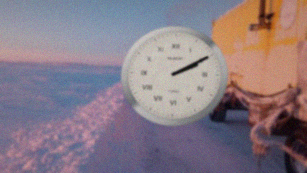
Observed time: 2:10
